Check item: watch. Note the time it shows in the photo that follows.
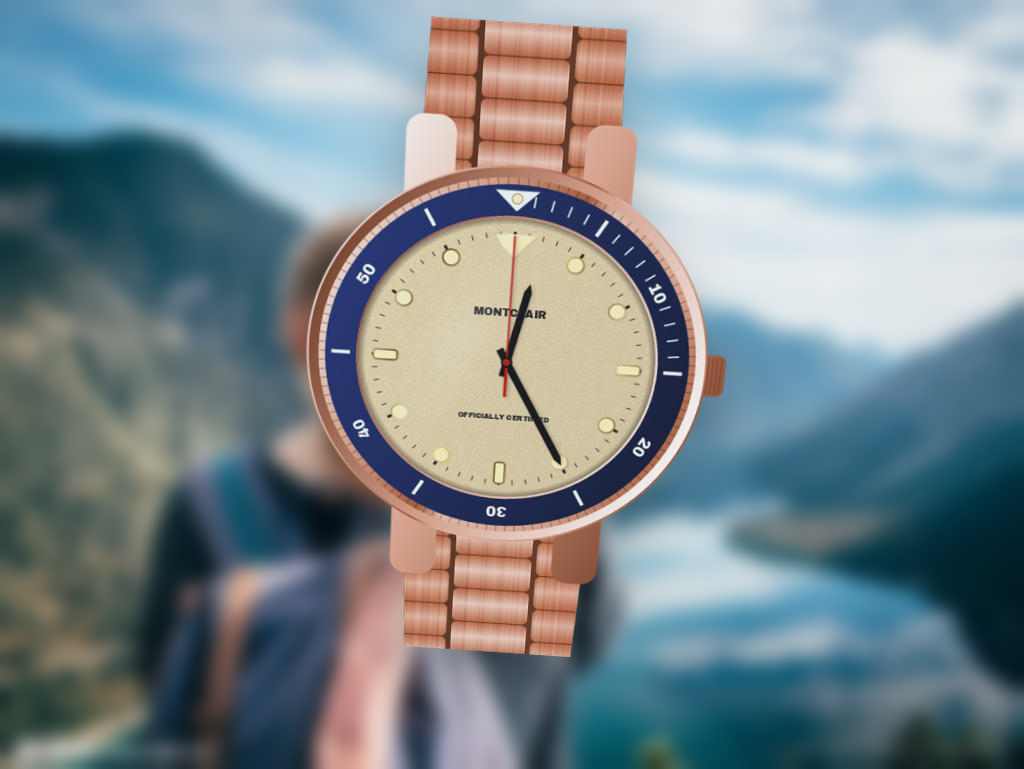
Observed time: 12:25:00
